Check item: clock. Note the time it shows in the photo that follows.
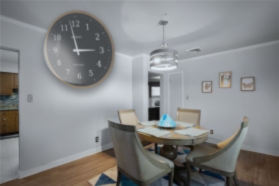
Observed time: 2:58
